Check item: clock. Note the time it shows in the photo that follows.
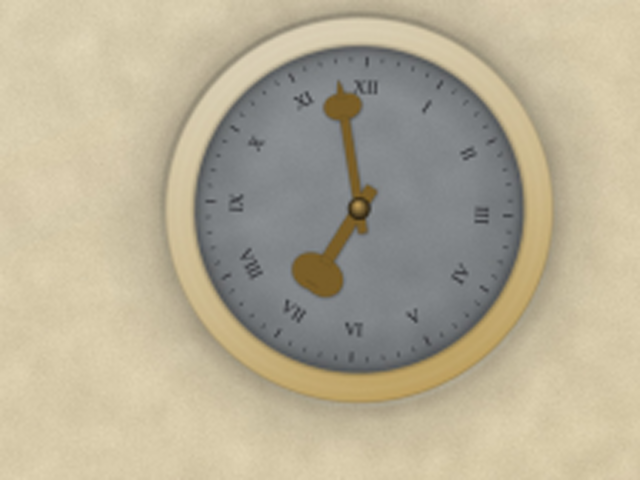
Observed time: 6:58
